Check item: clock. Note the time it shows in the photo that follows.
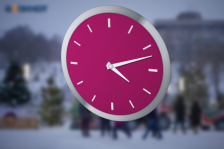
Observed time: 4:12
